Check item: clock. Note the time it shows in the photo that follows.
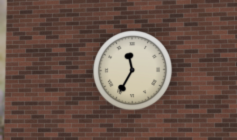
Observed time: 11:35
